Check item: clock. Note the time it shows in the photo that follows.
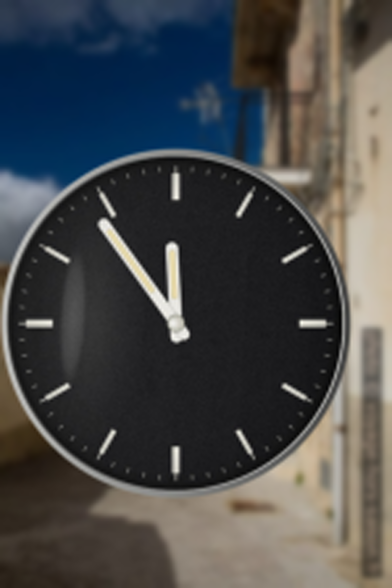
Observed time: 11:54
